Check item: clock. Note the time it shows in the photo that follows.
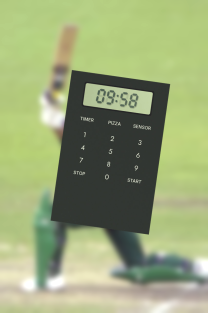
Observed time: 9:58
